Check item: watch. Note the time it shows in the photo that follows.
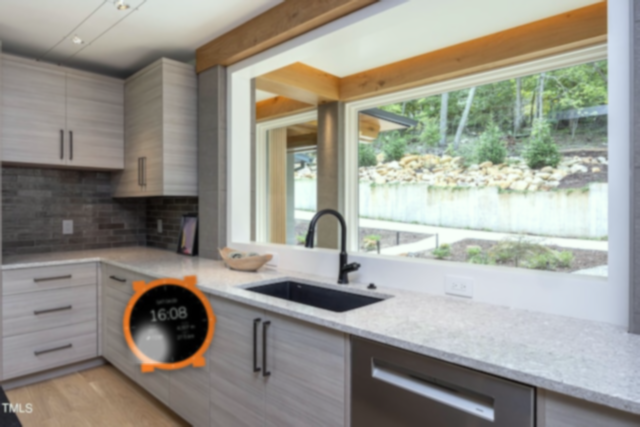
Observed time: 16:08
